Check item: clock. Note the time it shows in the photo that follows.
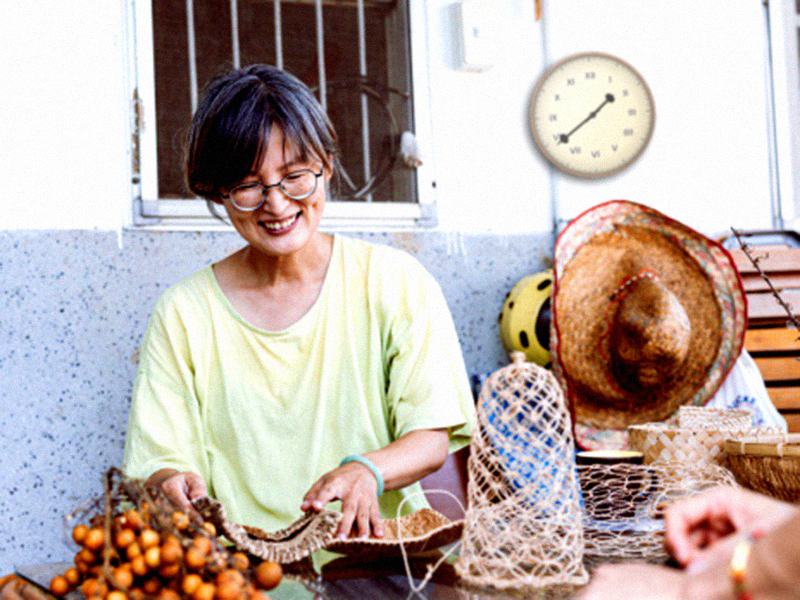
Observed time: 1:39
